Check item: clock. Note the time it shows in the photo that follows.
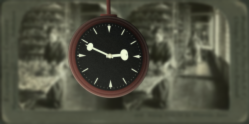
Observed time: 2:49
